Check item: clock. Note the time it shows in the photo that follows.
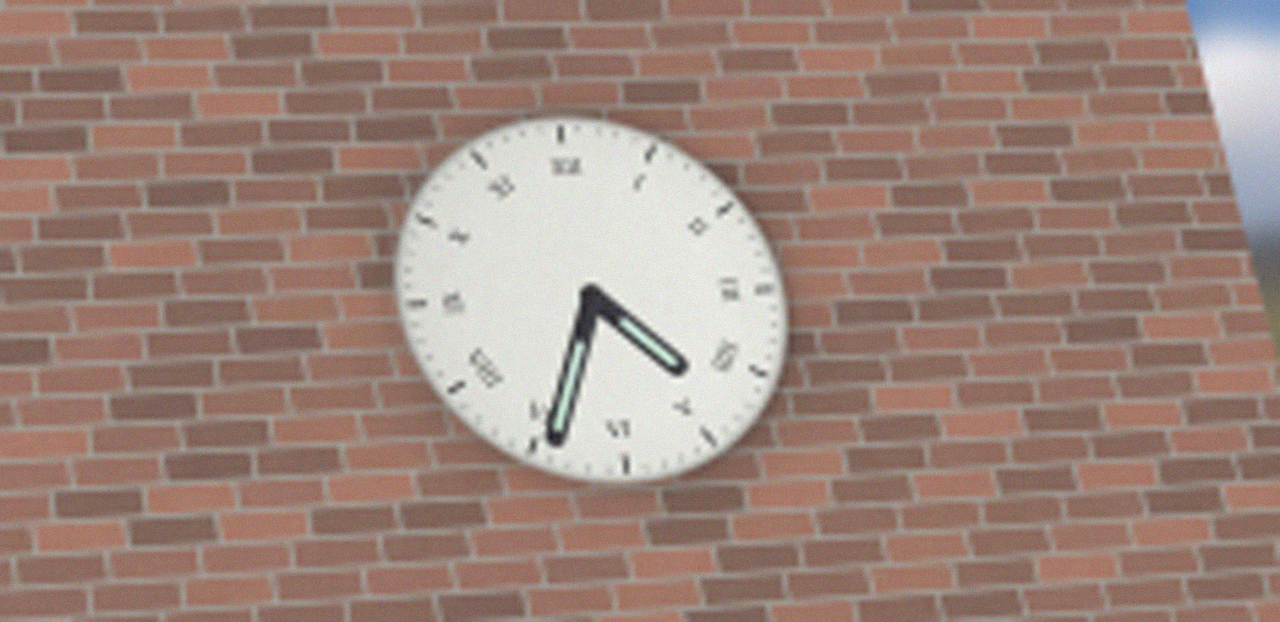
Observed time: 4:34
